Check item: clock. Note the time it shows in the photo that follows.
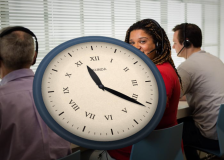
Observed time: 11:21
